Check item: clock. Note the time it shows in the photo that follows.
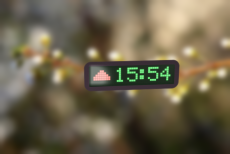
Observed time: 15:54
